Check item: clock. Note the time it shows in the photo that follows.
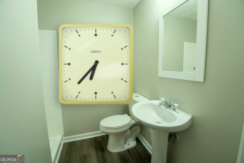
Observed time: 6:37
